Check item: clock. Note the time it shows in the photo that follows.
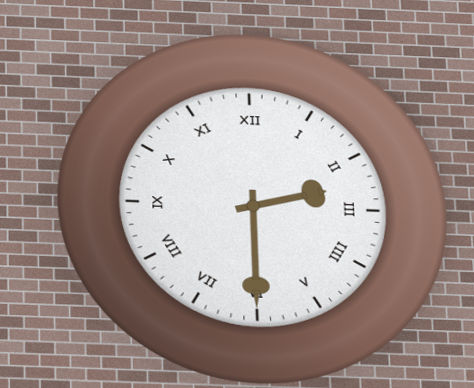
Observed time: 2:30
